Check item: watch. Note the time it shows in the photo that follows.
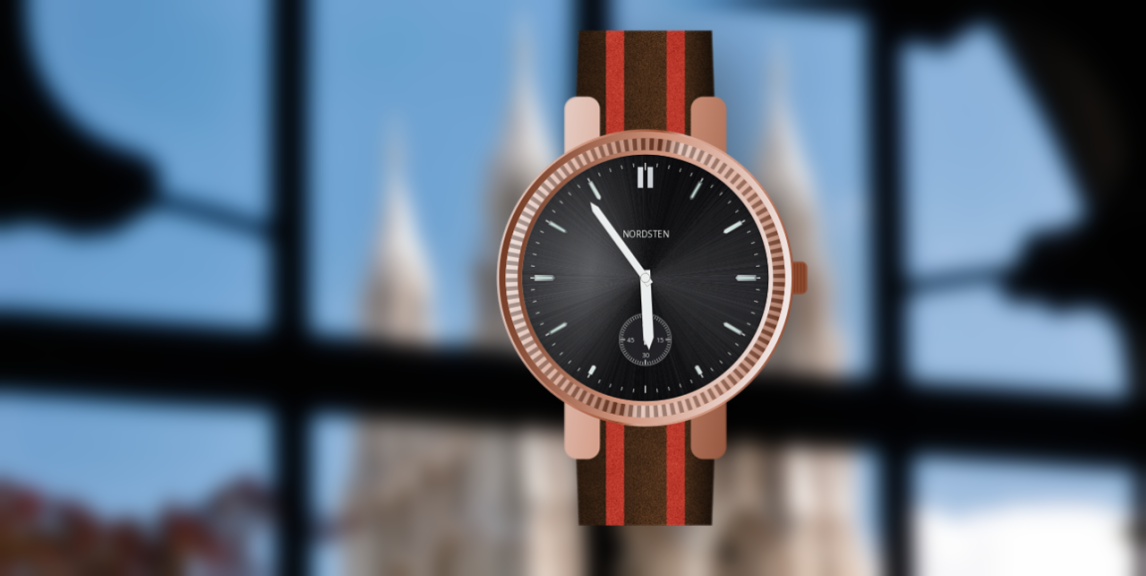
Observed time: 5:54
